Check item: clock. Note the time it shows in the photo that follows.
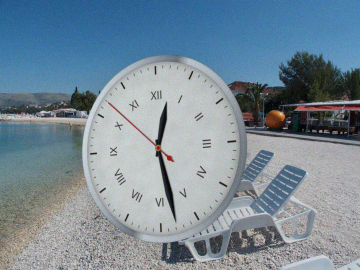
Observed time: 12:27:52
